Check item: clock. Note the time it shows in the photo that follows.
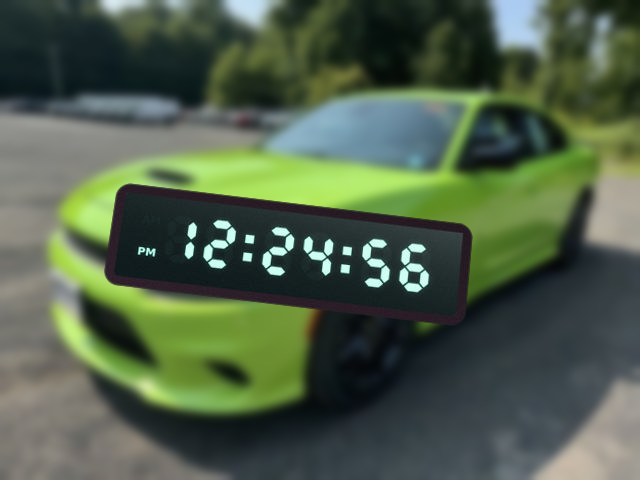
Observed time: 12:24:56
